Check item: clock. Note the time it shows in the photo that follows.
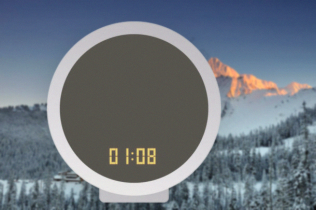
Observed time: 1:08
